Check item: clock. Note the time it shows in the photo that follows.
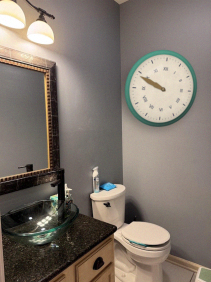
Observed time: 9:49
